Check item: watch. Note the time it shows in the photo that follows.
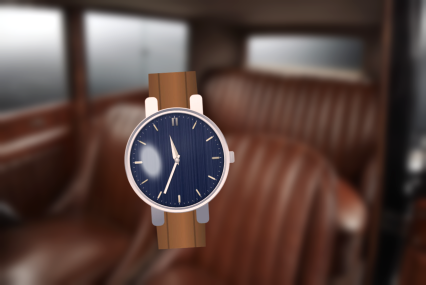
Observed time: 11:34
